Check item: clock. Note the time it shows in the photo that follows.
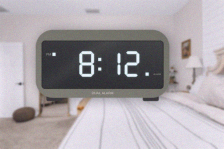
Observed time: 8:12
